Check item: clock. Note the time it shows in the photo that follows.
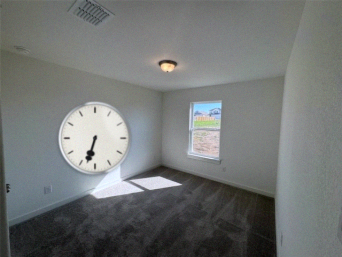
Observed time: 6:33
